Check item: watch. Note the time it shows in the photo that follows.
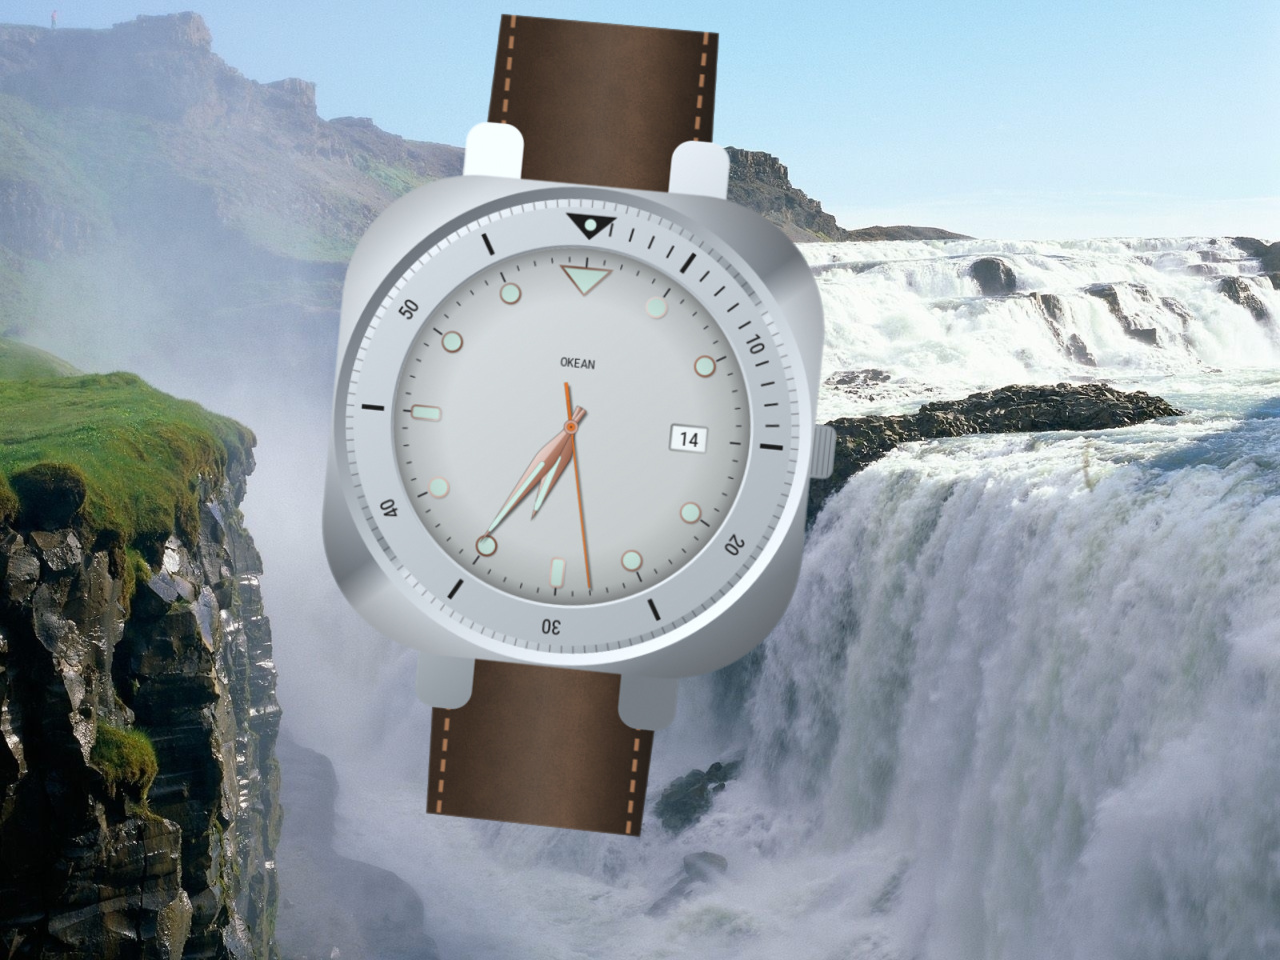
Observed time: 6:35:28
